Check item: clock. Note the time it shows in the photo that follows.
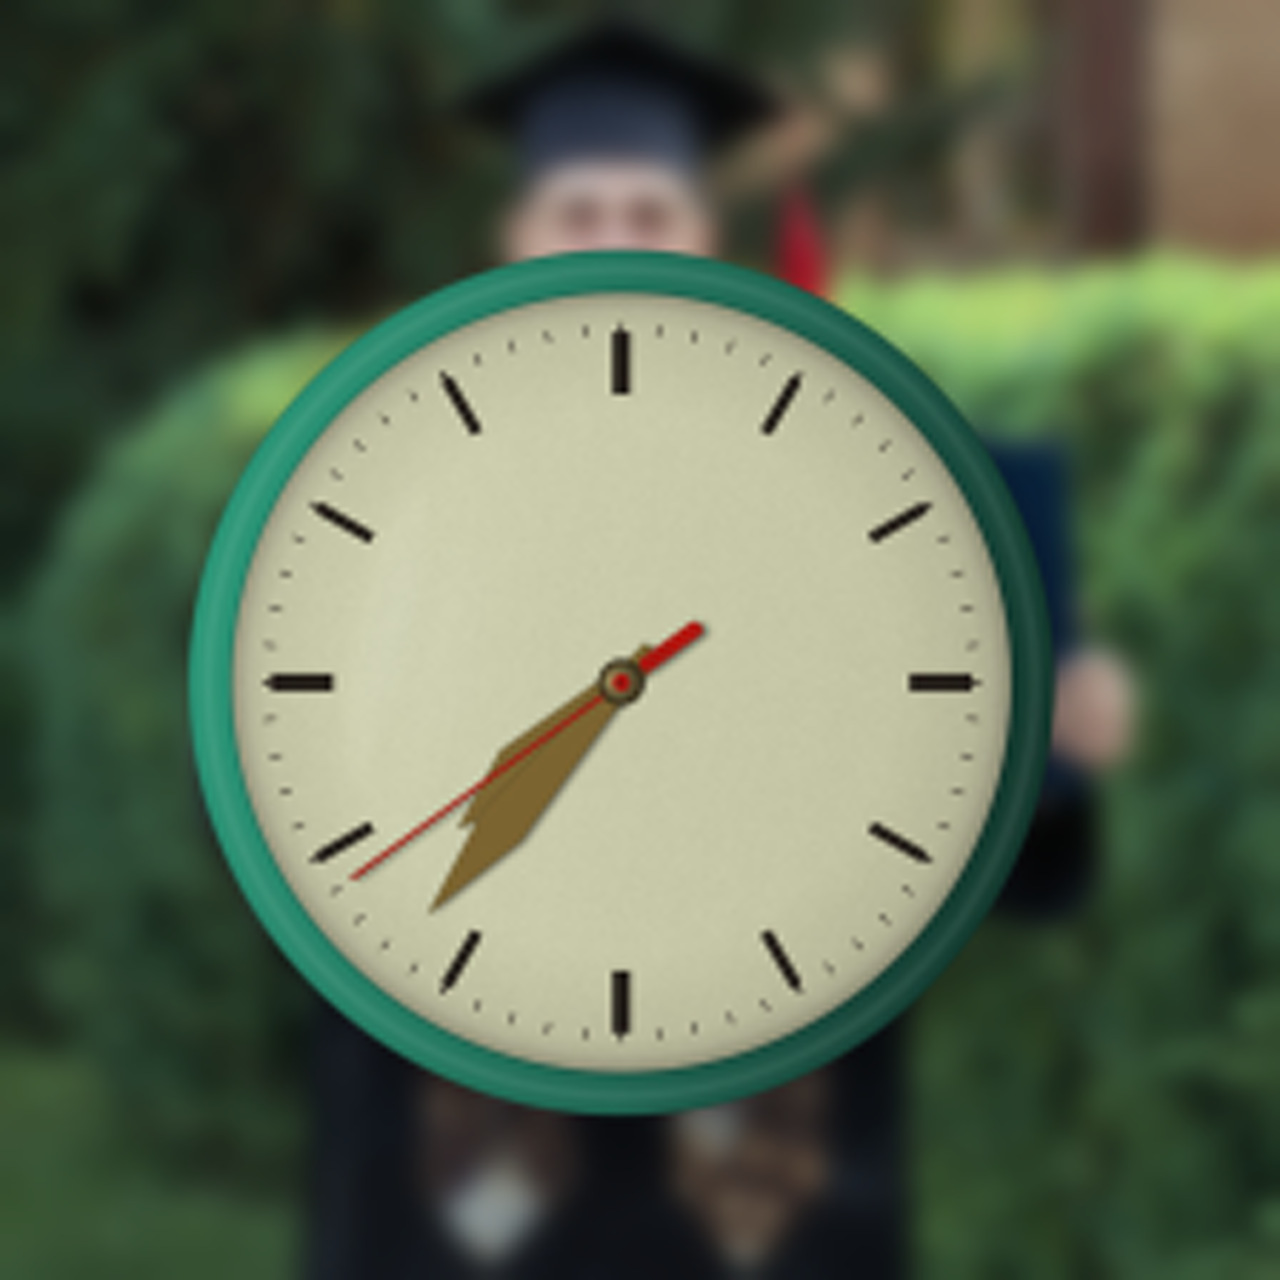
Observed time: 7:36:39
